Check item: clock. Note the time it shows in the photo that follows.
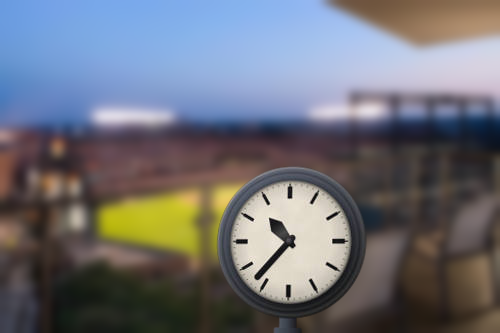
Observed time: 10:37
